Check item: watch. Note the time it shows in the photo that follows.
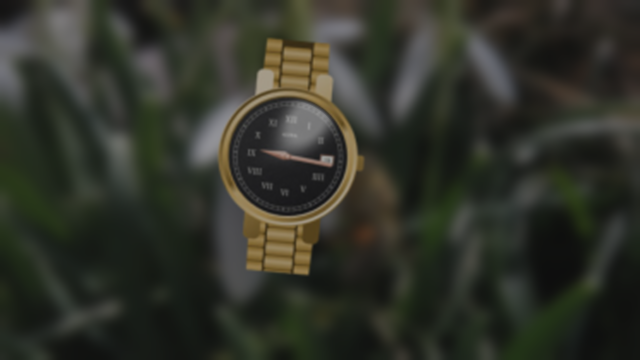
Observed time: 9:16
